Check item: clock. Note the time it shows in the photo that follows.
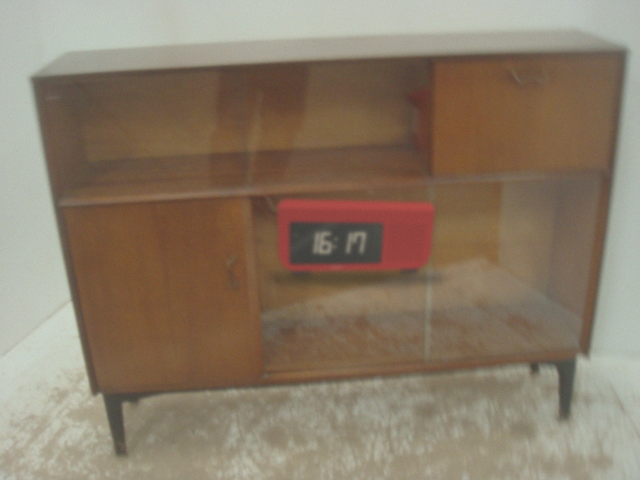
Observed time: 16:17
